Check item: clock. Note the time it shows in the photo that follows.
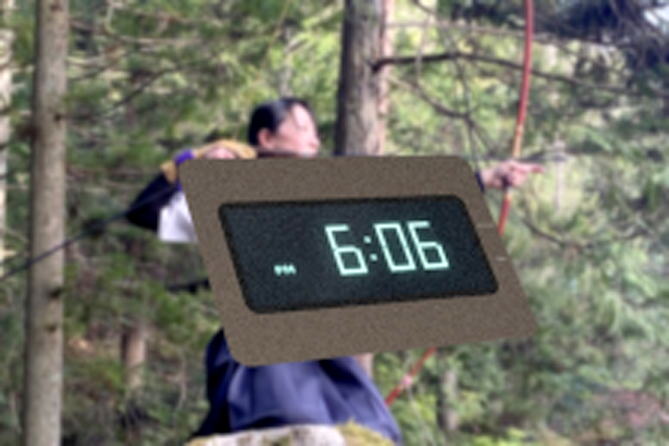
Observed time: 6:06
